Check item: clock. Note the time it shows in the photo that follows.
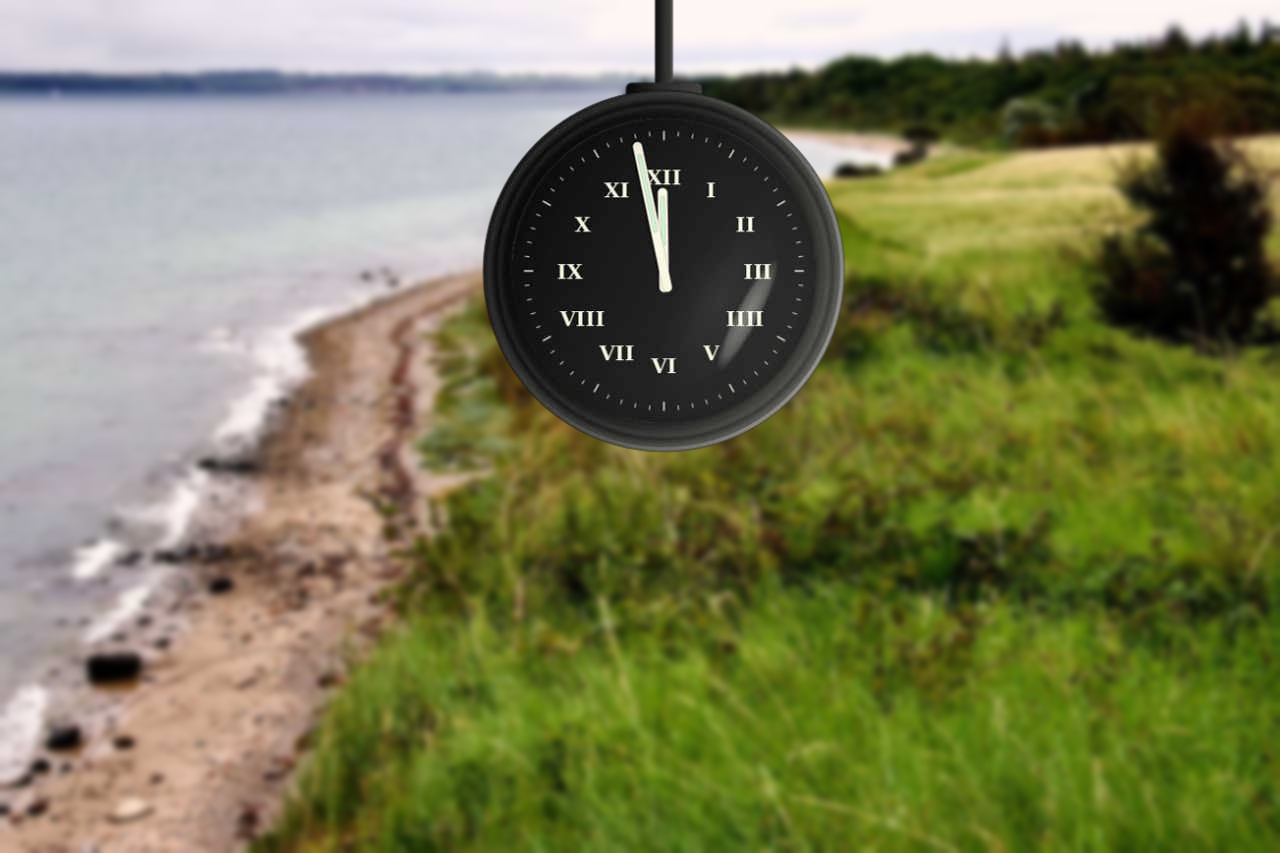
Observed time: 11:58
